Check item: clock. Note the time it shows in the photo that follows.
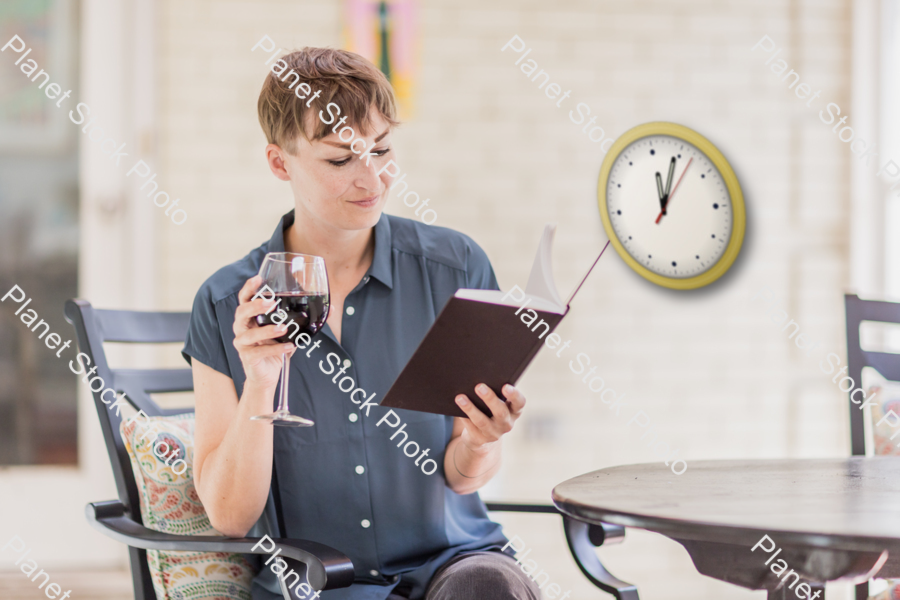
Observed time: 12:04:07
